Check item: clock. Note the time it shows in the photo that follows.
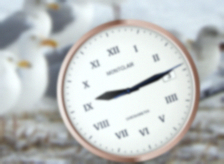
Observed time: 9:14:14
